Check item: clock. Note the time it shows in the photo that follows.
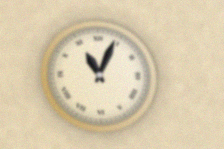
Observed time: 11:04
